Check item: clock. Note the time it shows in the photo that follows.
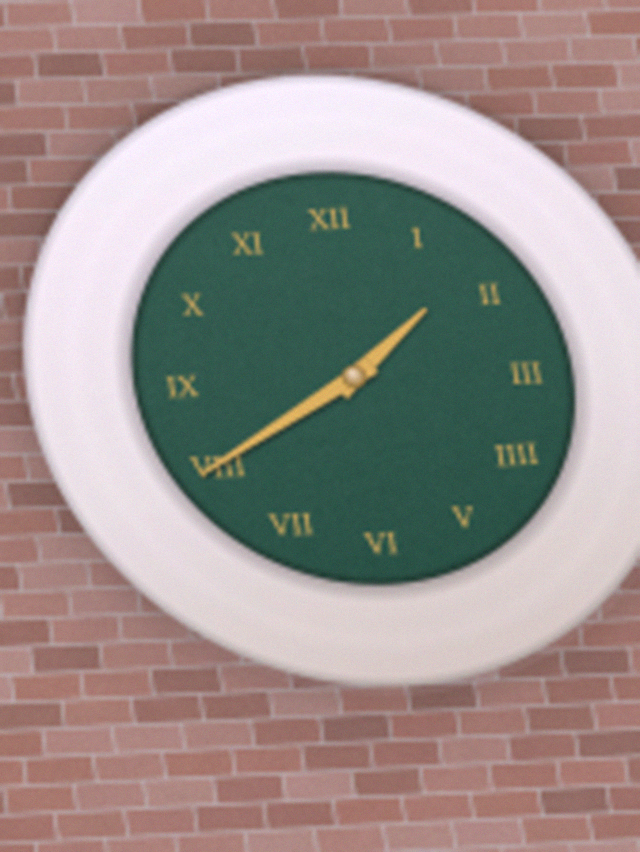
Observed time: 1:40
